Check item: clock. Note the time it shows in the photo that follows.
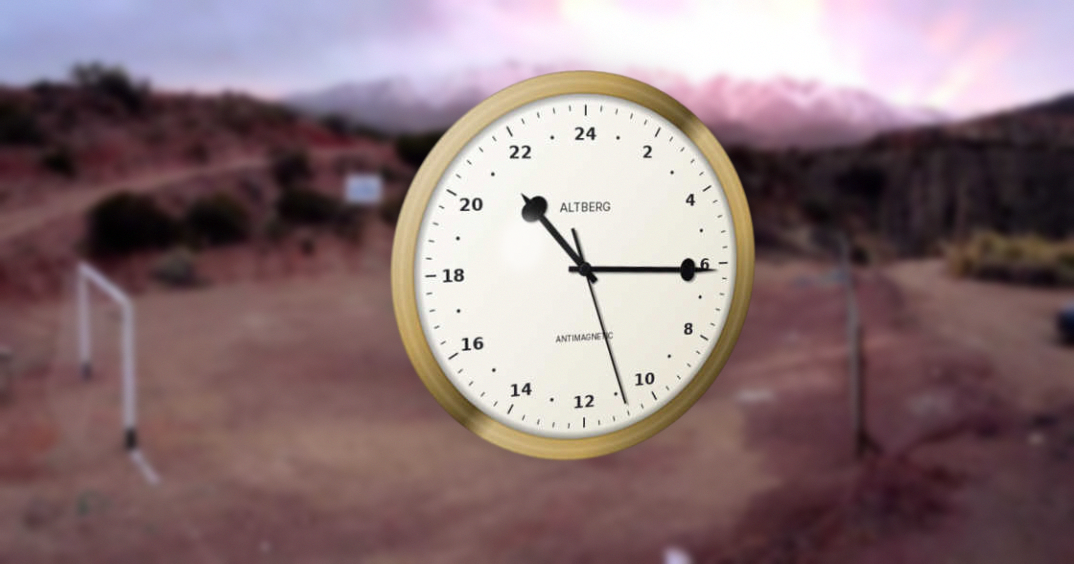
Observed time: 21:15:27
